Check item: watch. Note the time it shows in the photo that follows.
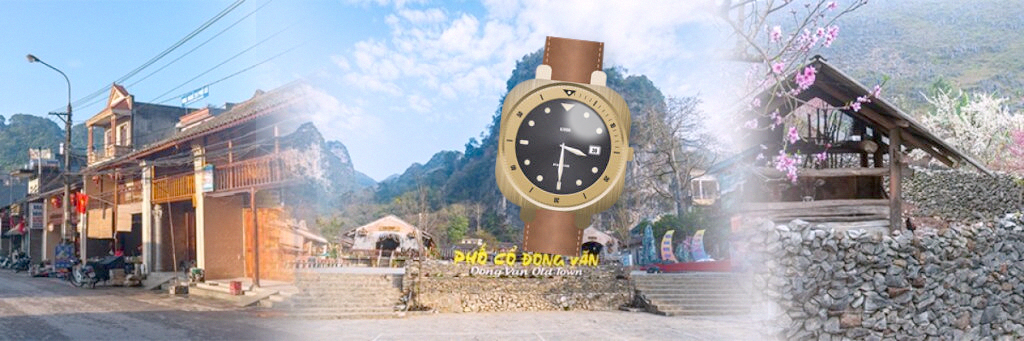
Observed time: 3:30
